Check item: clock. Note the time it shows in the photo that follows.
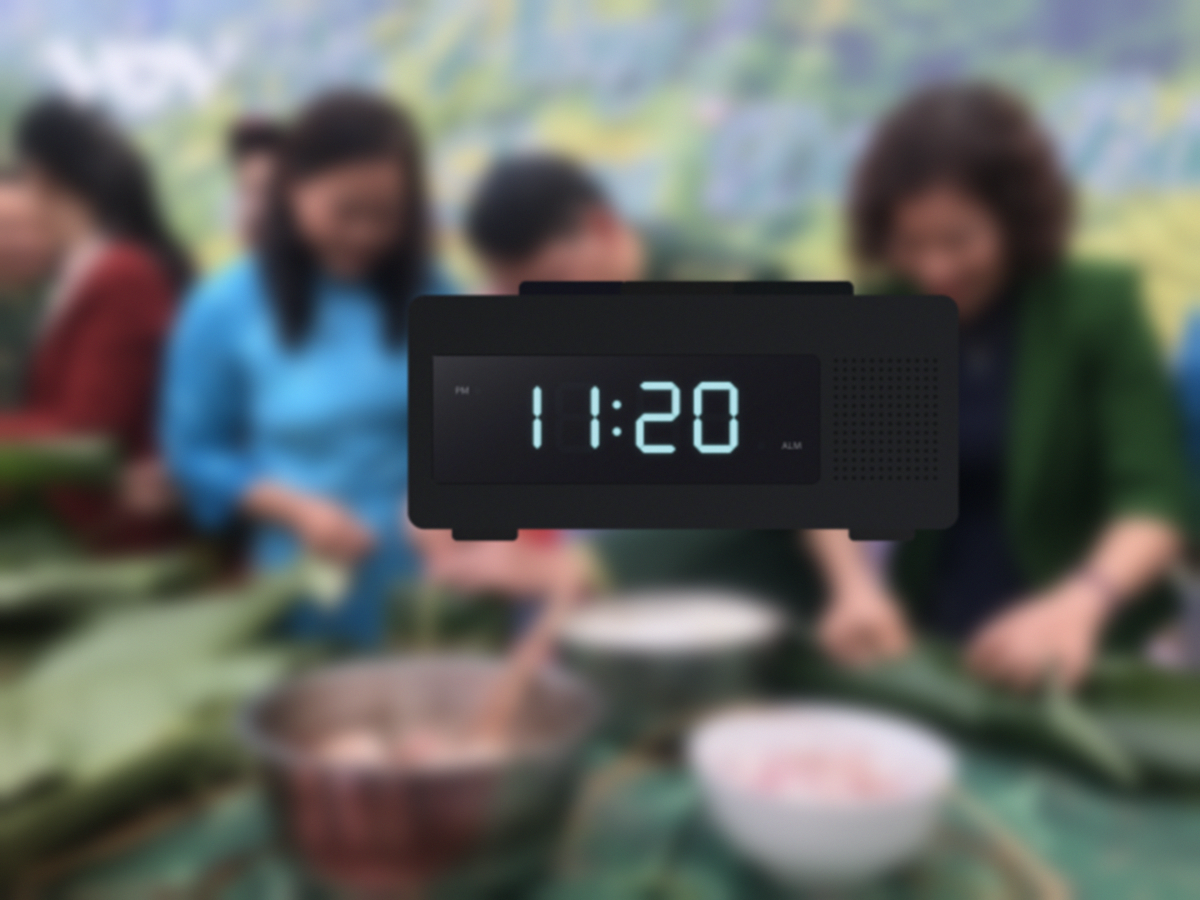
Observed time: 11:20
